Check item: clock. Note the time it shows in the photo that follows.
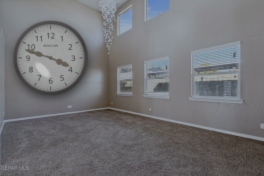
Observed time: 3:48
